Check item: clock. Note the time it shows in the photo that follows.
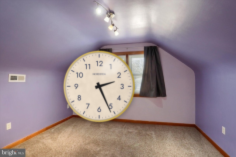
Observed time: 2:26
